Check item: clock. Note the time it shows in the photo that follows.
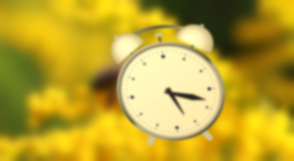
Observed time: 5:18
